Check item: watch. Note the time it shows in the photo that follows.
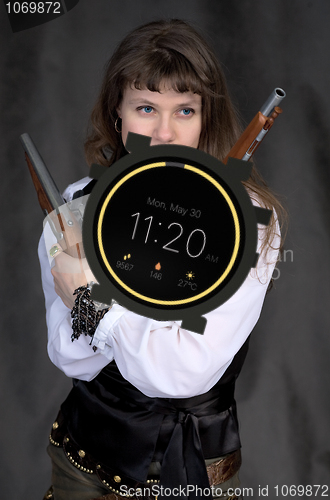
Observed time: 11:20
